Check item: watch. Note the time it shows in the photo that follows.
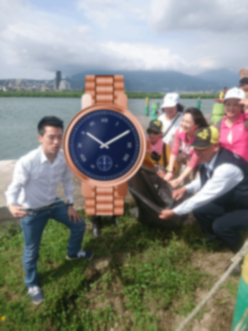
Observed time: 10:10
